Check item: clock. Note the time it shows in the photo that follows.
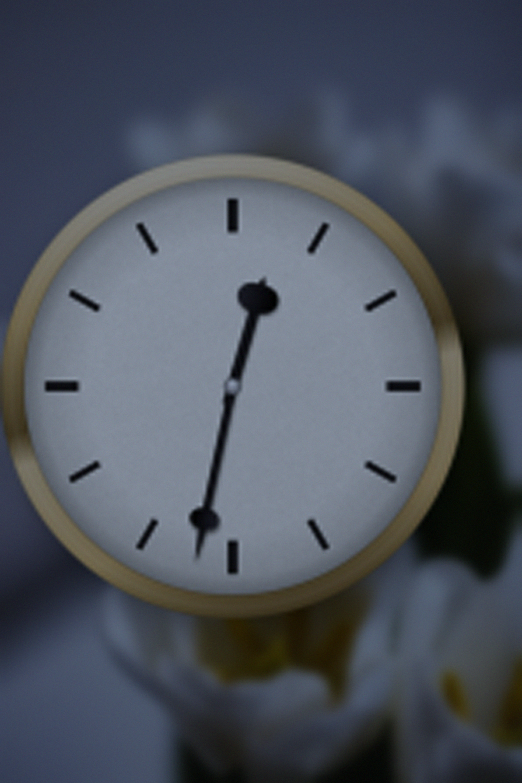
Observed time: 12:32
